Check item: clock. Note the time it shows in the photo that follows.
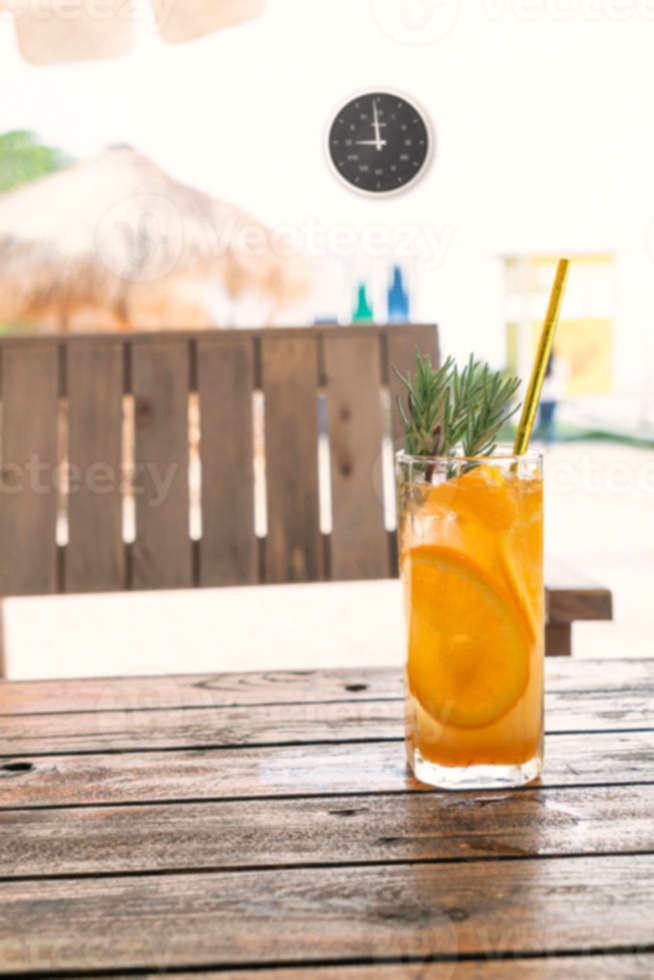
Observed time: 8:59
